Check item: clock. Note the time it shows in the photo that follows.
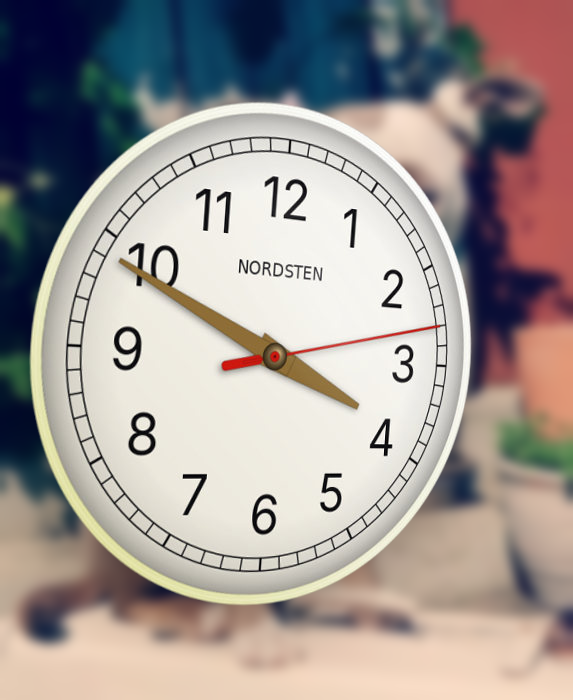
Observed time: 3:49:13
